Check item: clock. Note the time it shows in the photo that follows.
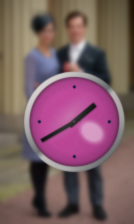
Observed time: 1:40
